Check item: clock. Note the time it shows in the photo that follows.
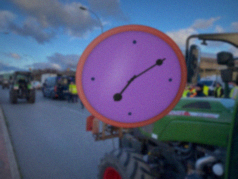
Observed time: 7:09
